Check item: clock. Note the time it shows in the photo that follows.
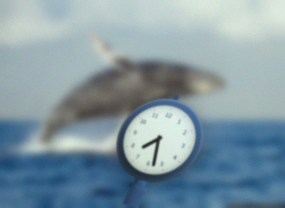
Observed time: 7:28
